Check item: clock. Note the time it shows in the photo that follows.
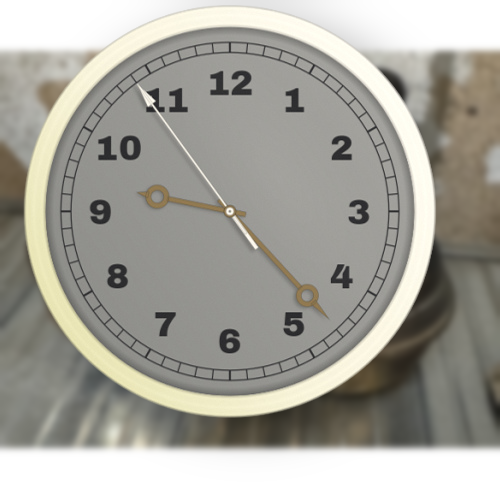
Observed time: 9:22:54
